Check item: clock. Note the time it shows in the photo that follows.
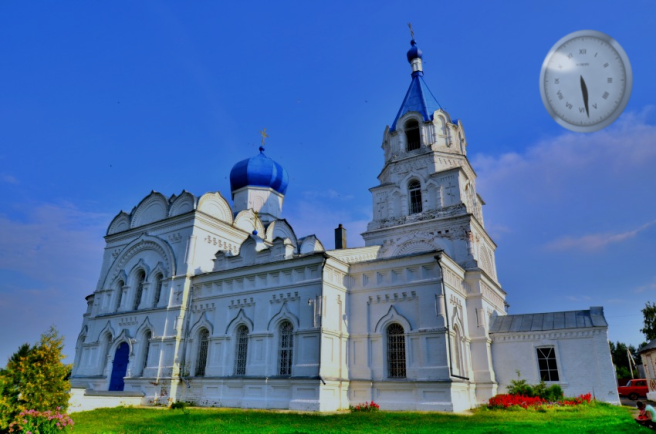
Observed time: 5:28
